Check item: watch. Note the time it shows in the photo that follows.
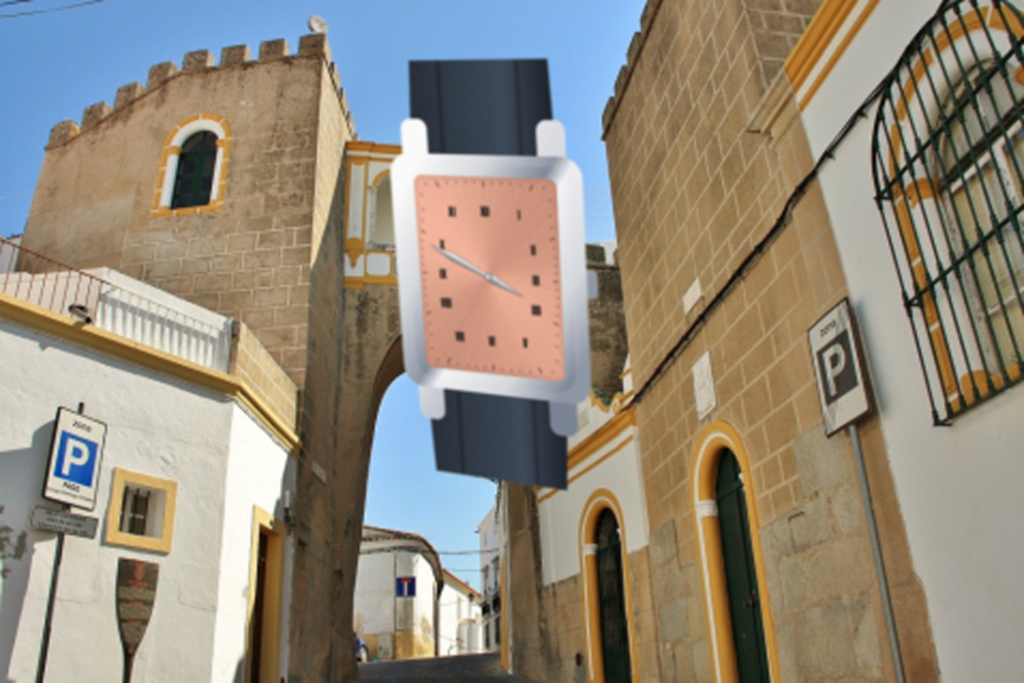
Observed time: 3:49
